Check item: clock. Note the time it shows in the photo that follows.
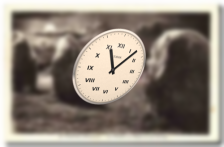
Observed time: 11:07
